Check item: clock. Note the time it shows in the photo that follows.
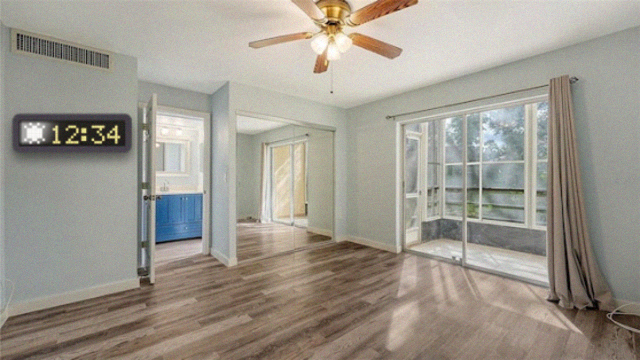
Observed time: 12:34
